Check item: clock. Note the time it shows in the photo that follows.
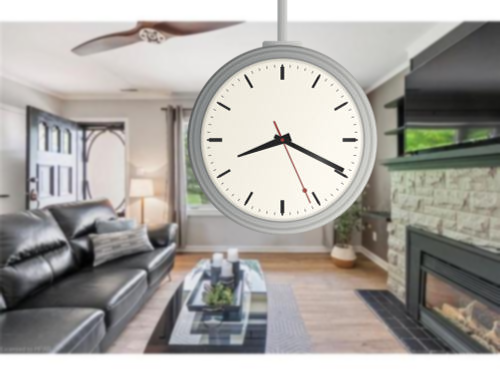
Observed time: 8:19:26
